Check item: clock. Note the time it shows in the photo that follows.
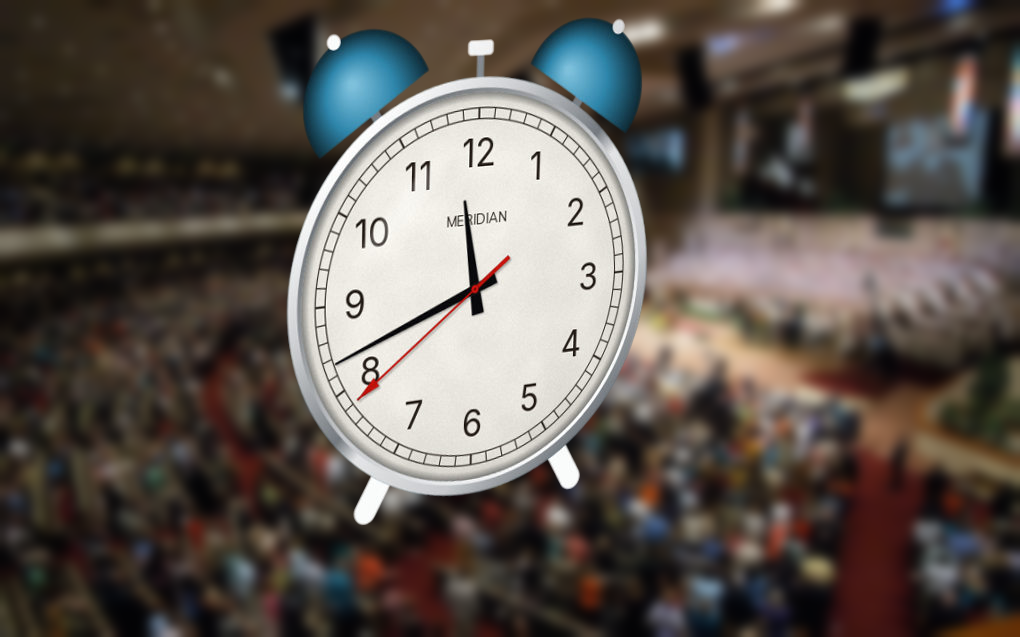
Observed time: 11:41:39
